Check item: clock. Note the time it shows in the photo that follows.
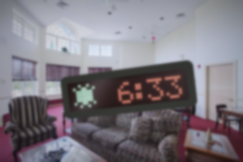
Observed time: 6:33
